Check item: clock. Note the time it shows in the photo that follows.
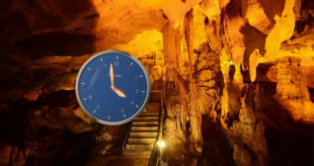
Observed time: 3:58
